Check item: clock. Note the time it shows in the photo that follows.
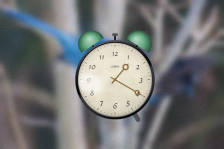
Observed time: 1:20
